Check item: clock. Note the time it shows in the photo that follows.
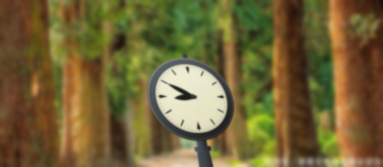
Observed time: 8:50
